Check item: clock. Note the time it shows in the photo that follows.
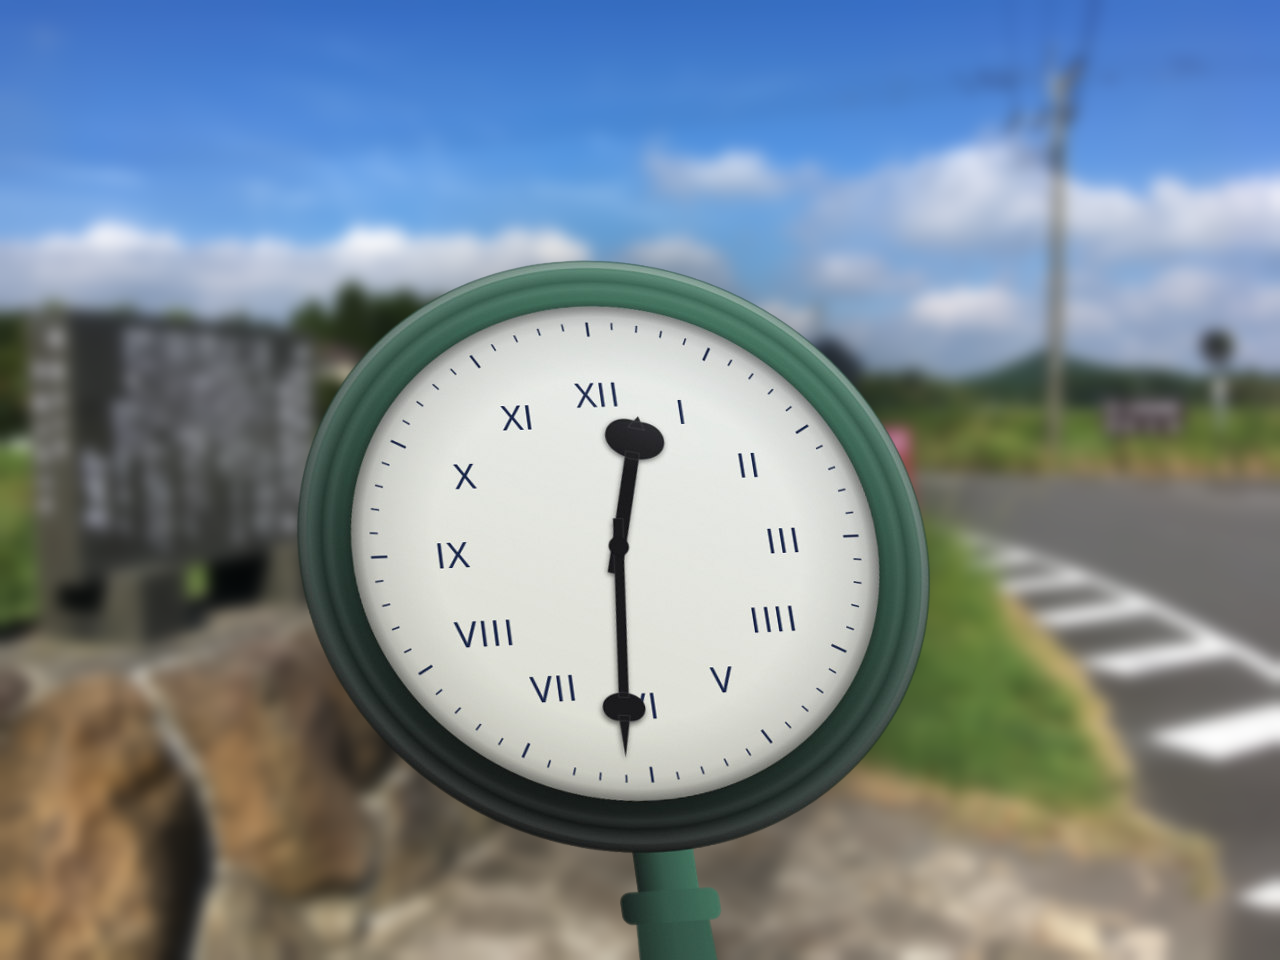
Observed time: 12:31
